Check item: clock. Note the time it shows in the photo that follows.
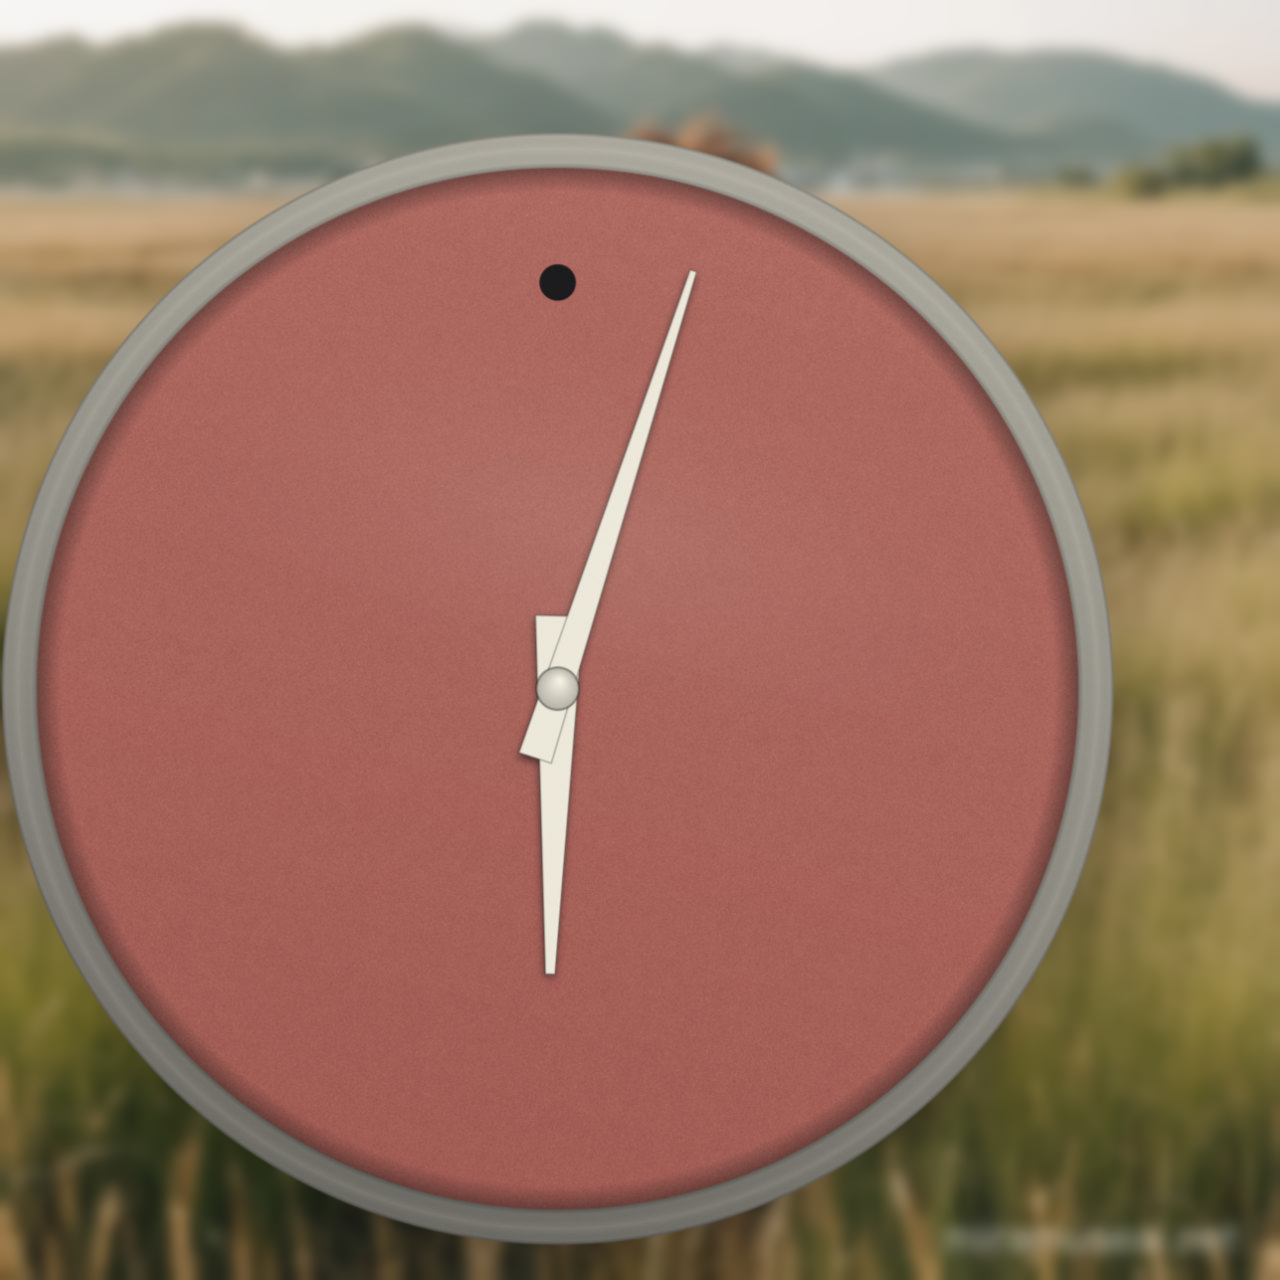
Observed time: 6:03
